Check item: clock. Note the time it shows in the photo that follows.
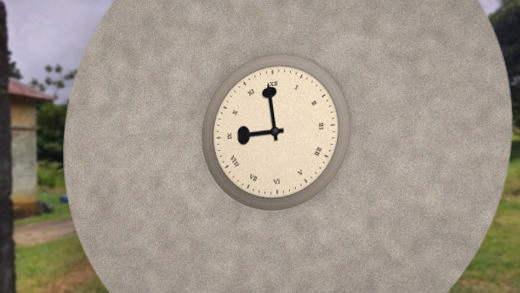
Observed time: 8:59
